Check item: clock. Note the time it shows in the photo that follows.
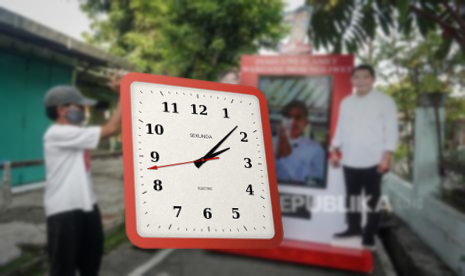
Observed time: 2:07:43
